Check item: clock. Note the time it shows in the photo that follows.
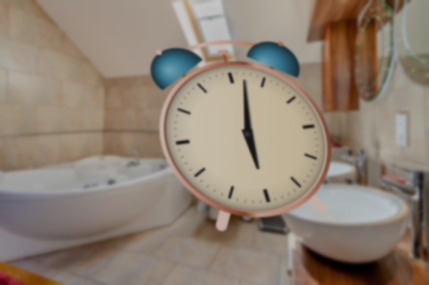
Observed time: 6:02
